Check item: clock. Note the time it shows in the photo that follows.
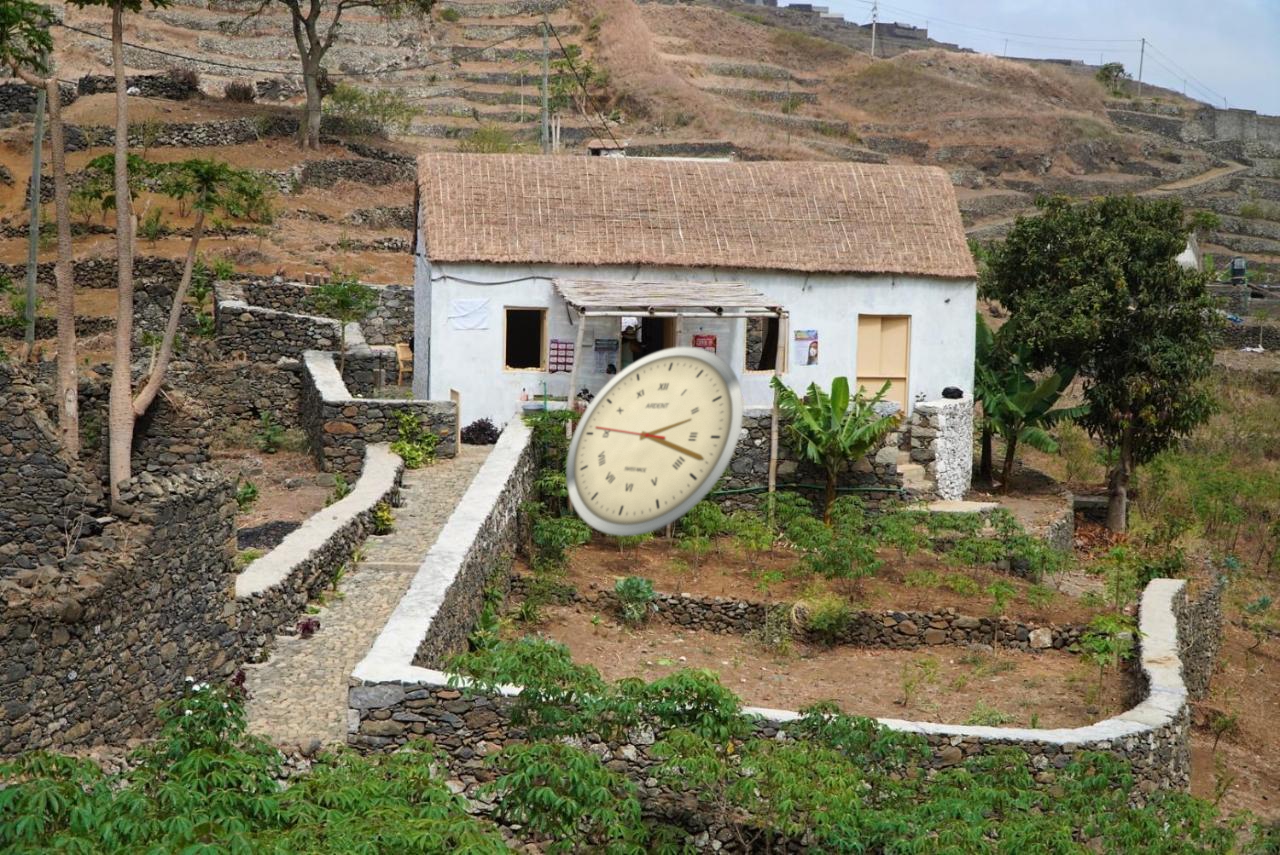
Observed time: 2:17:46
